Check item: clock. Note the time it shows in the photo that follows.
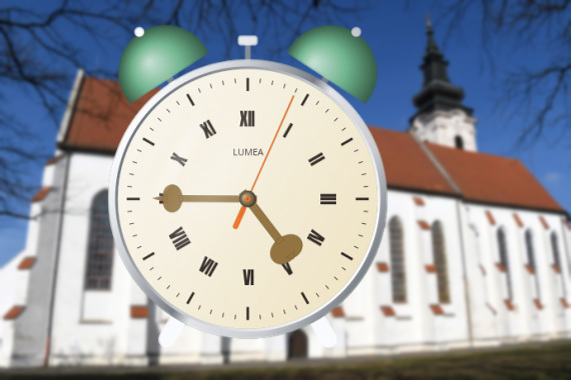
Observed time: 4:45:04
